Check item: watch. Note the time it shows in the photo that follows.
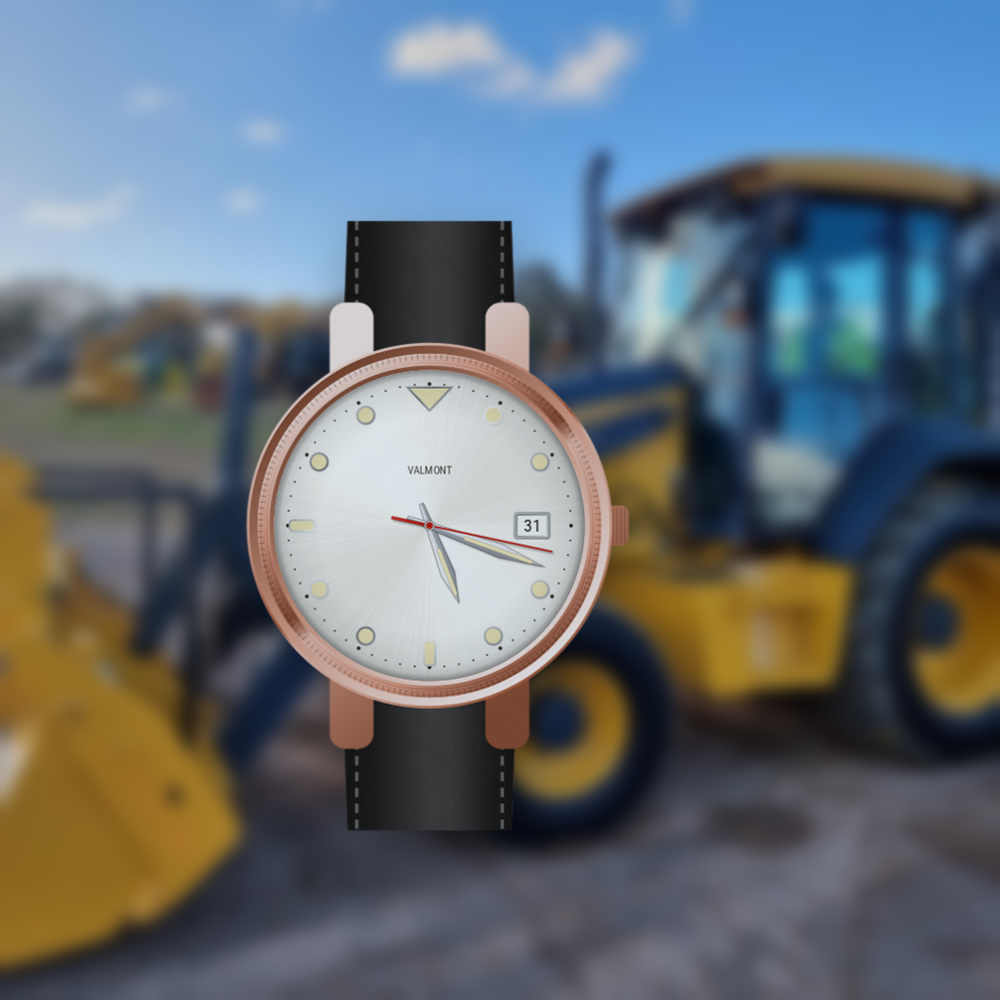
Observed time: 5:18:17
